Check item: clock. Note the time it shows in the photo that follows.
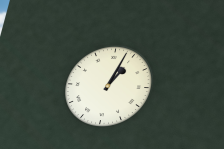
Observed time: 1:03
